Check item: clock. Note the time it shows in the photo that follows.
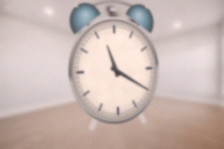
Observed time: 11:20
